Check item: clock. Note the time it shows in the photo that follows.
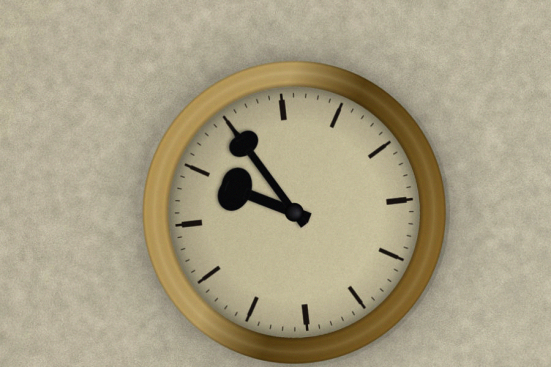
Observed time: 9:55
